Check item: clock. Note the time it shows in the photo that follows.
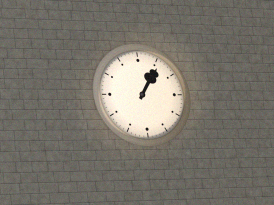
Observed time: 1:06
